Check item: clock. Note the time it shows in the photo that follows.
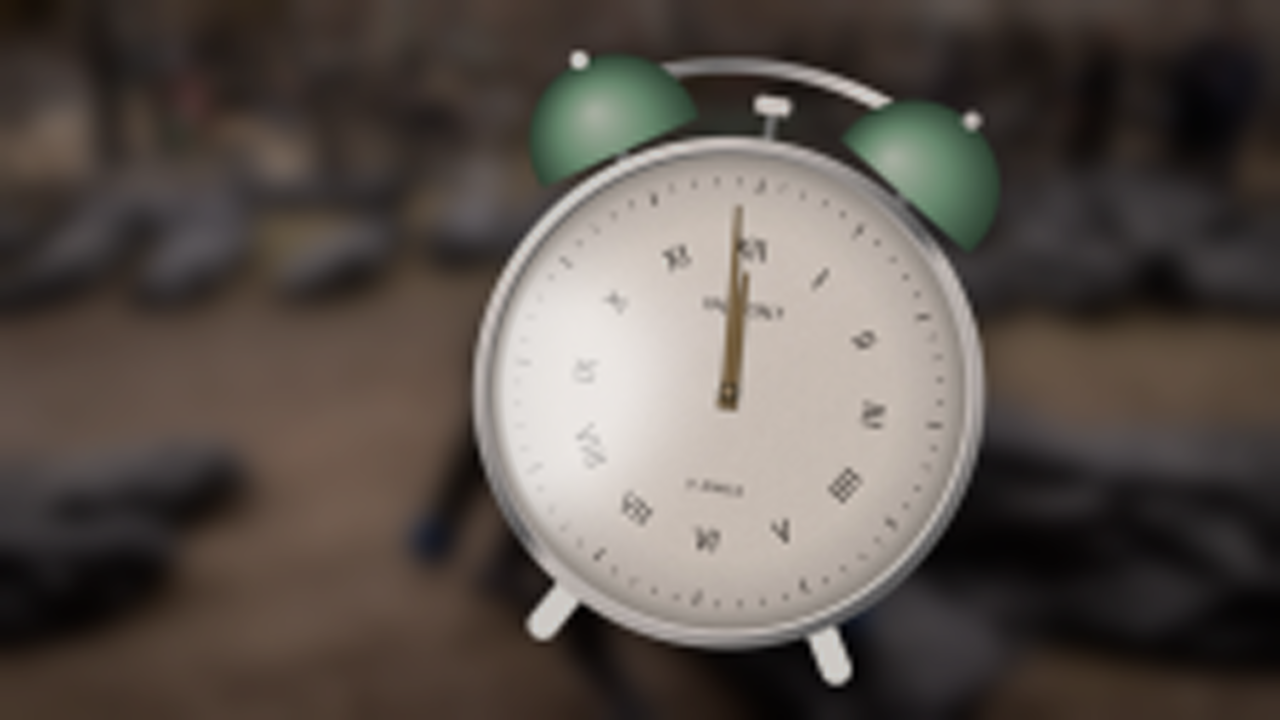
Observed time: 11:59
